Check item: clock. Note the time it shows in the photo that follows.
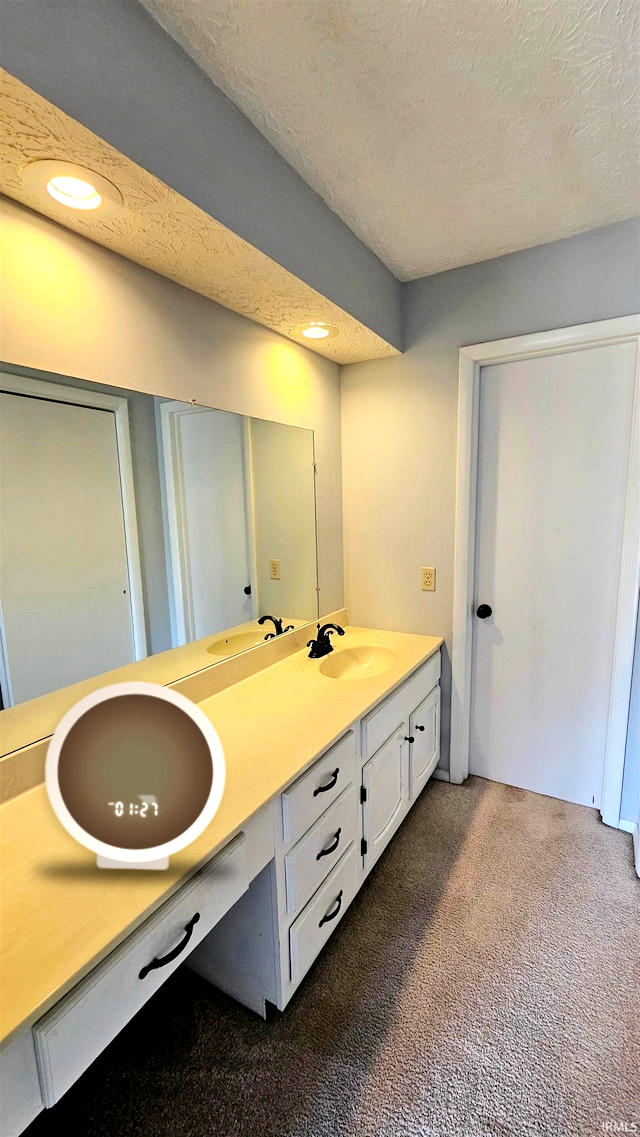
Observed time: 1:27
